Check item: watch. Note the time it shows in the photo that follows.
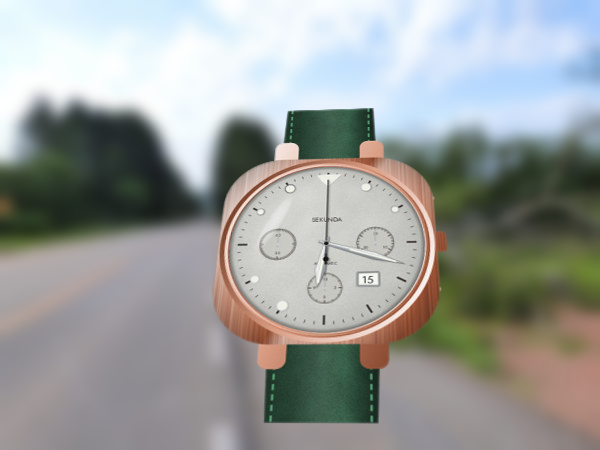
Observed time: 6:18
